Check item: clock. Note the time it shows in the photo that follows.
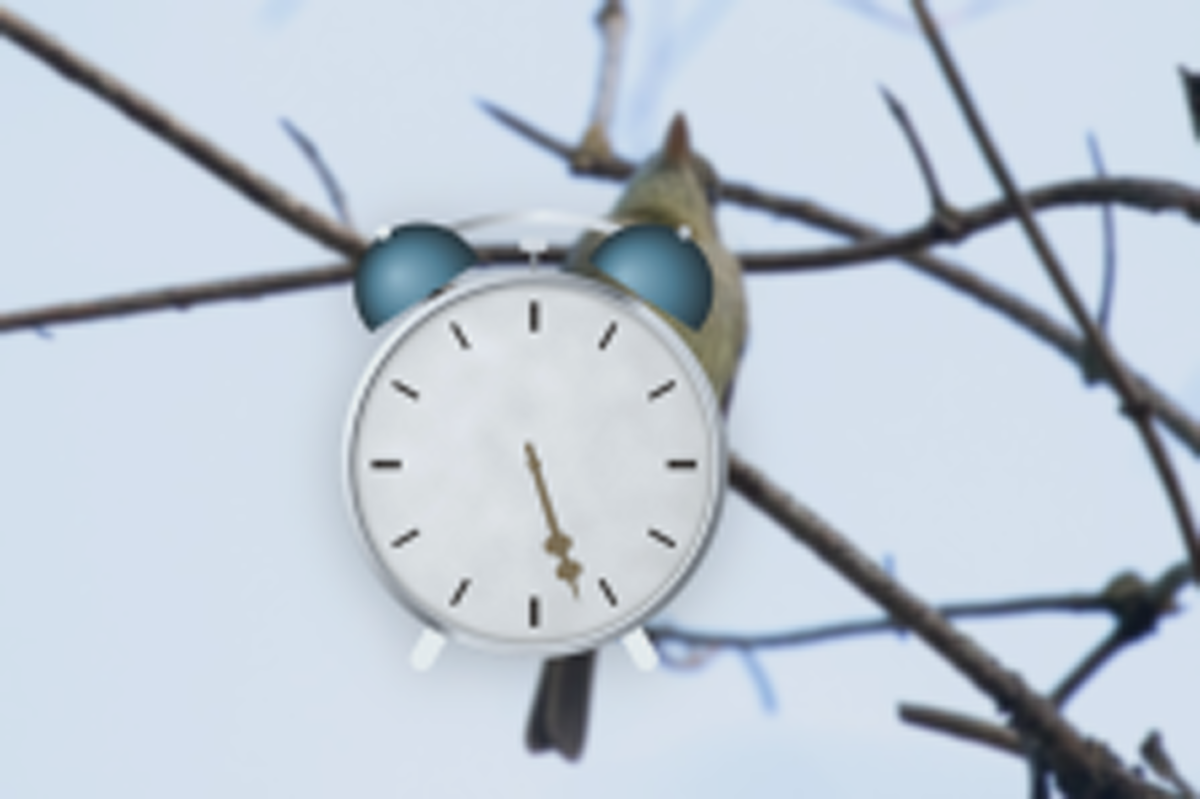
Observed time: 5:27
